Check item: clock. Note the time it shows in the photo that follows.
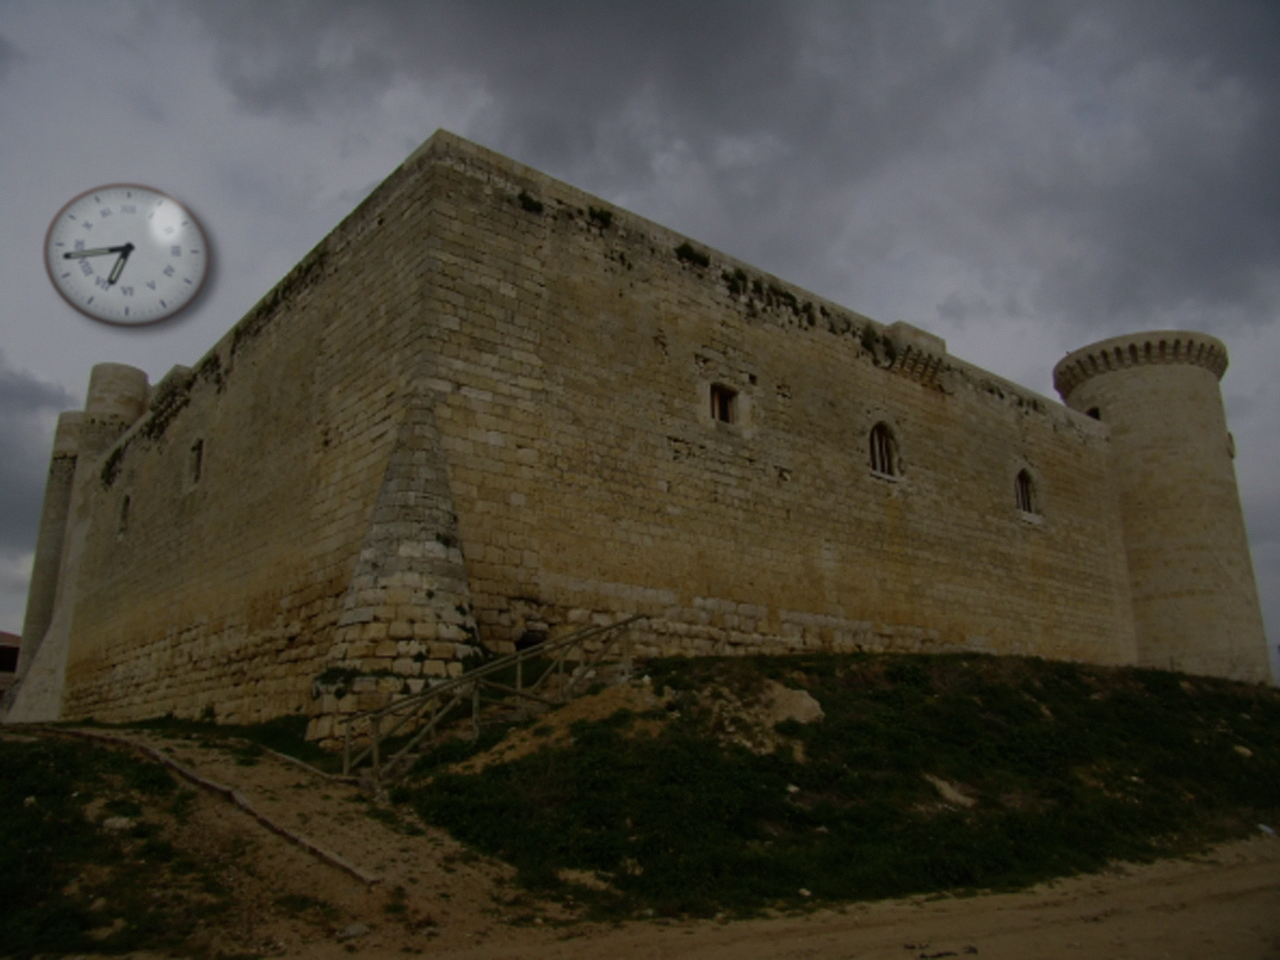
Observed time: 6:43
